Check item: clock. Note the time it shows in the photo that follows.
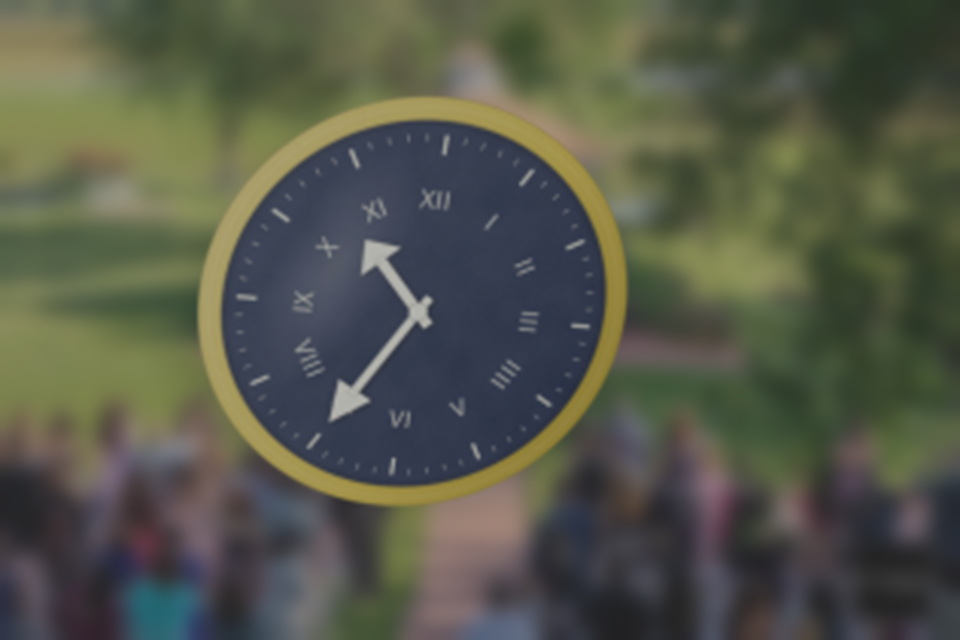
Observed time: 10:35
